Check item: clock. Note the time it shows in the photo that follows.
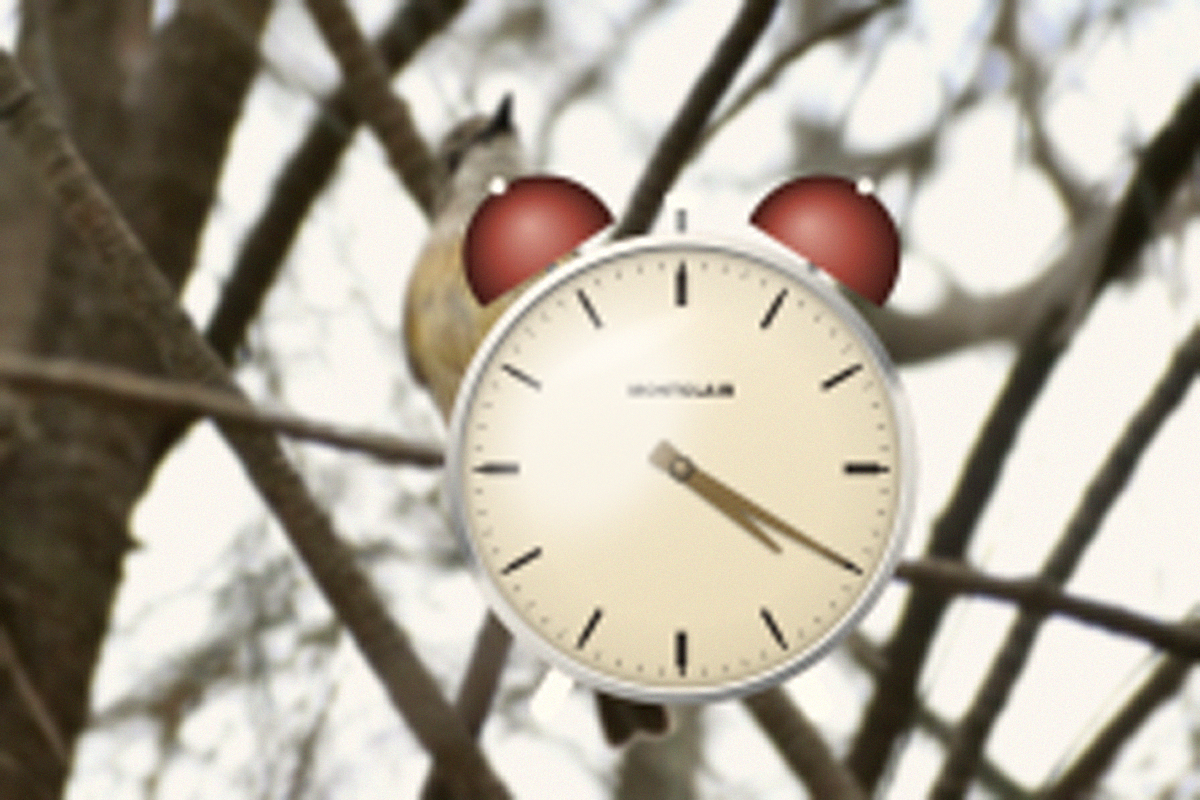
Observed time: 4:20
